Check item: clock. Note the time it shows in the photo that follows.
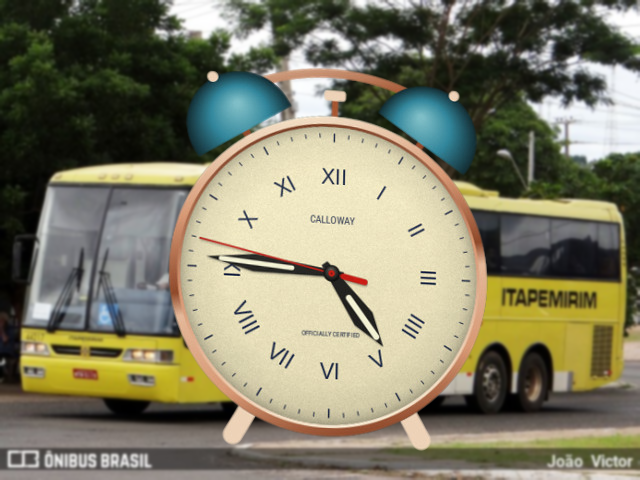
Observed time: 4:45:47
